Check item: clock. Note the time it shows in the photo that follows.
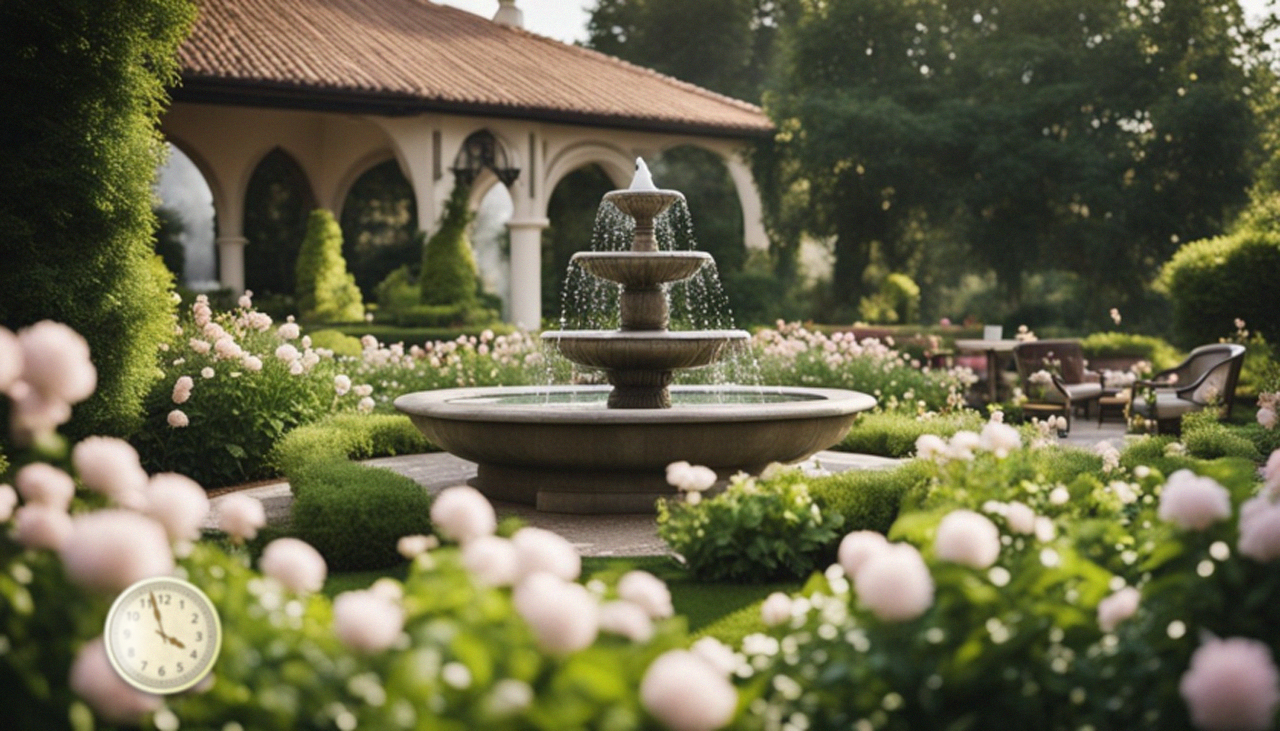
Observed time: 3:57
